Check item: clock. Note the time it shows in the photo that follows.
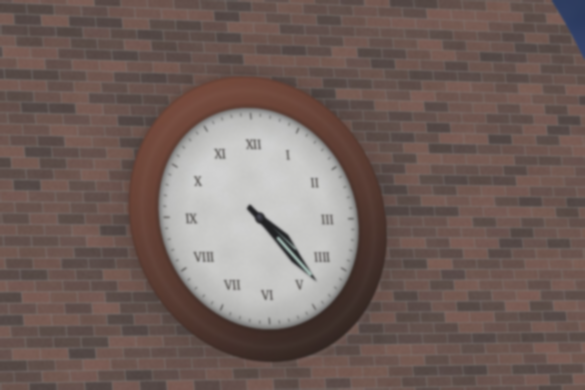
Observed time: 4:23
